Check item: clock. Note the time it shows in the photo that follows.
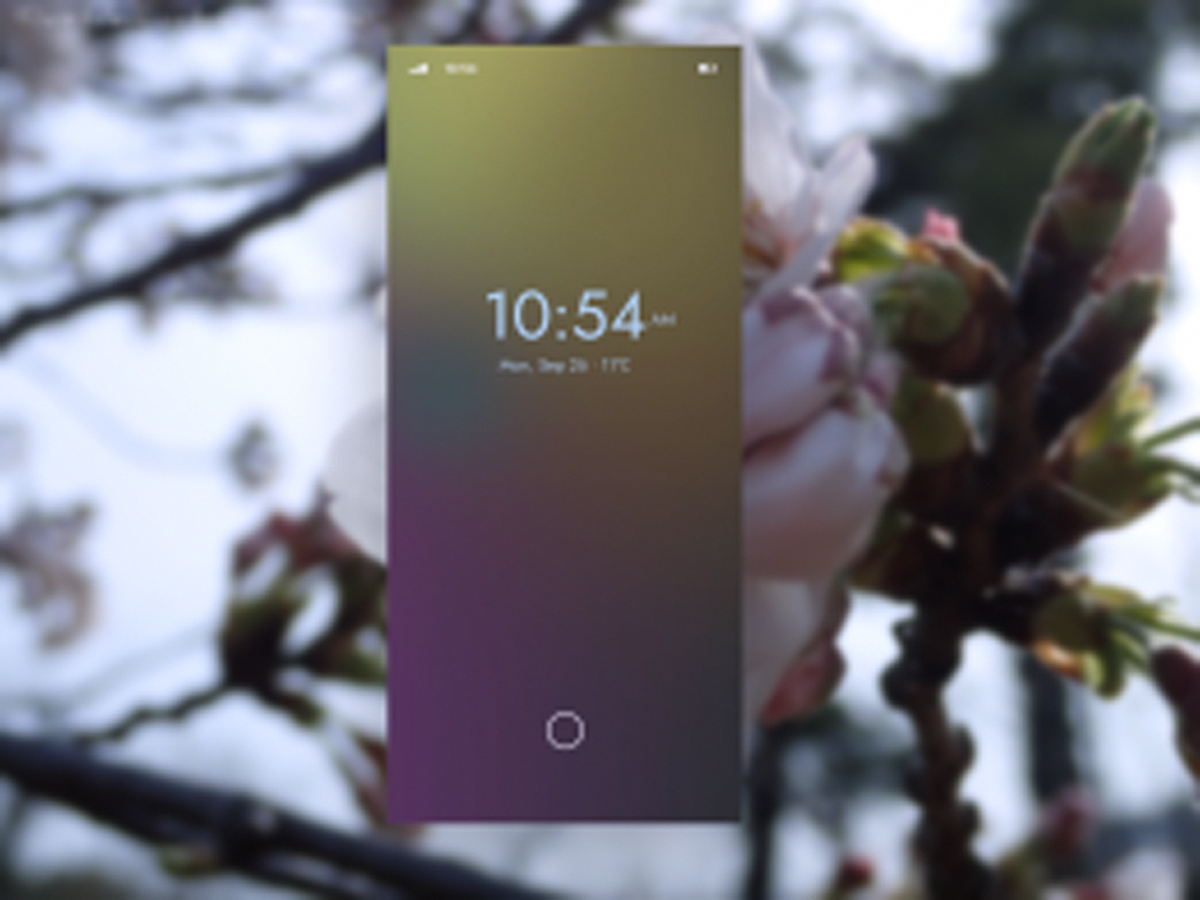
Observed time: 10:54
